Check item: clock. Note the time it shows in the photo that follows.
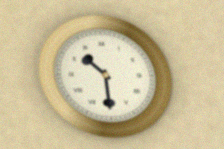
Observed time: 10:30
